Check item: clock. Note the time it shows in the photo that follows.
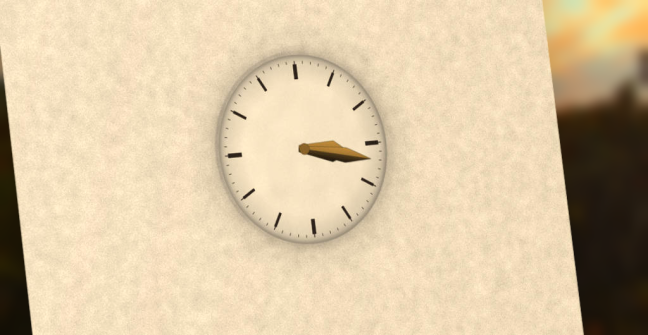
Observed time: 3:17
